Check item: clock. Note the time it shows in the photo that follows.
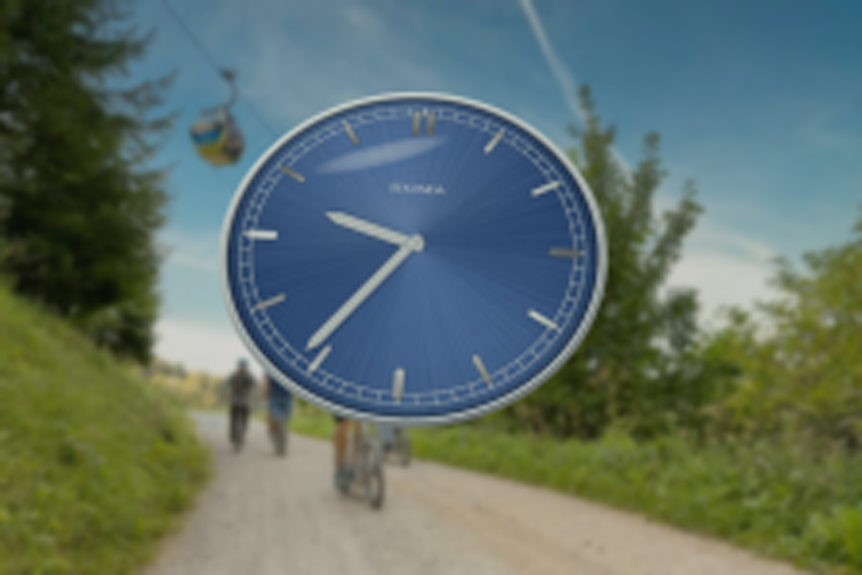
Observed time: 9:36
